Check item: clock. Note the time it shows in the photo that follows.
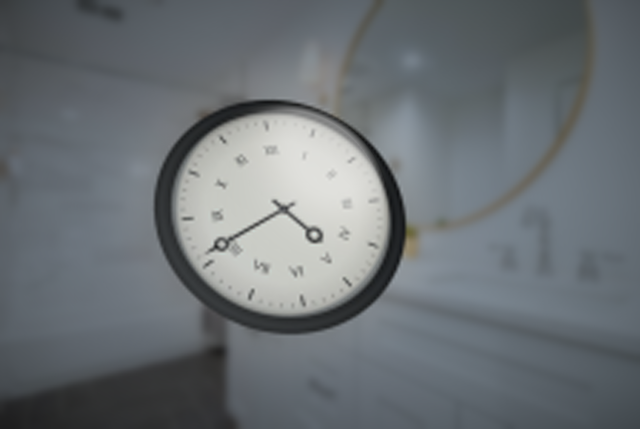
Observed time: 4:41
